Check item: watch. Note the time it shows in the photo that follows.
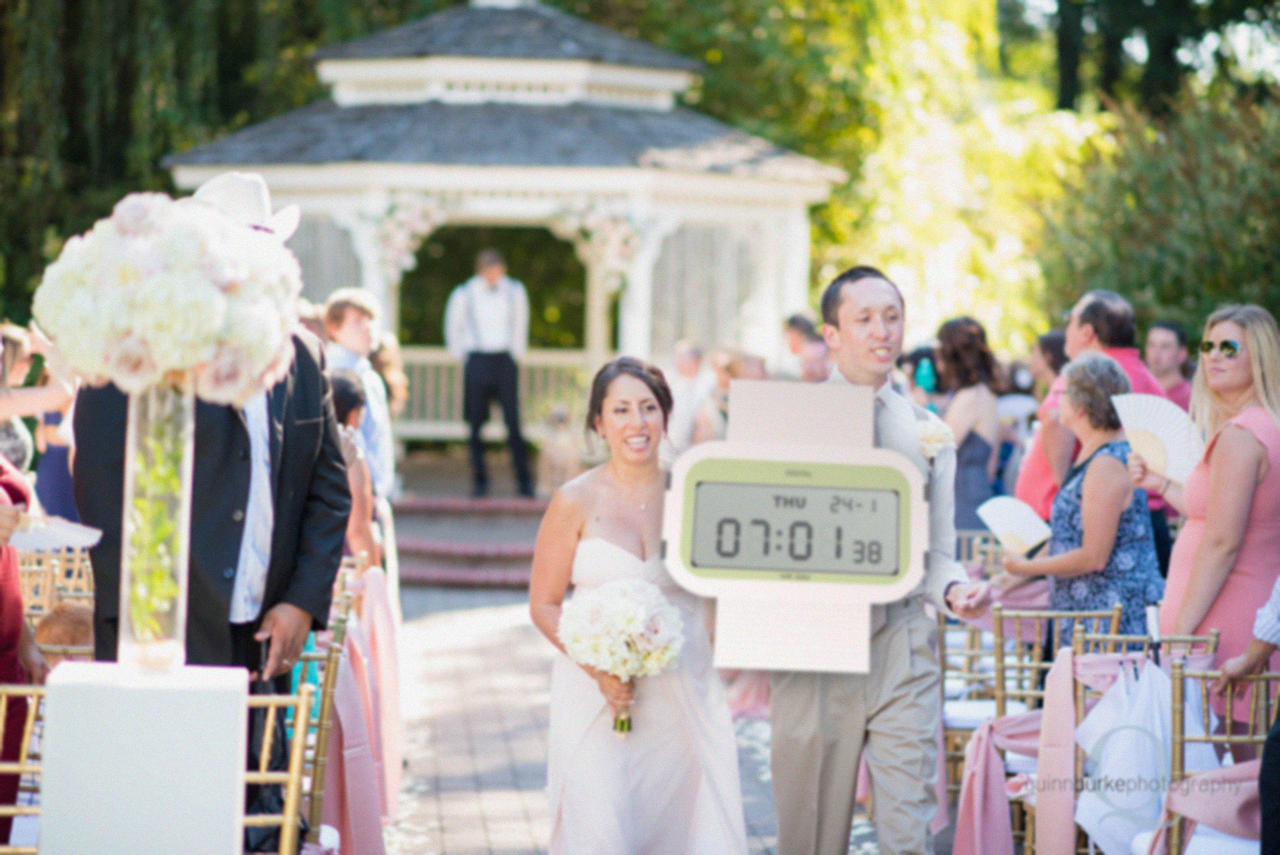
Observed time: 7:01:38
